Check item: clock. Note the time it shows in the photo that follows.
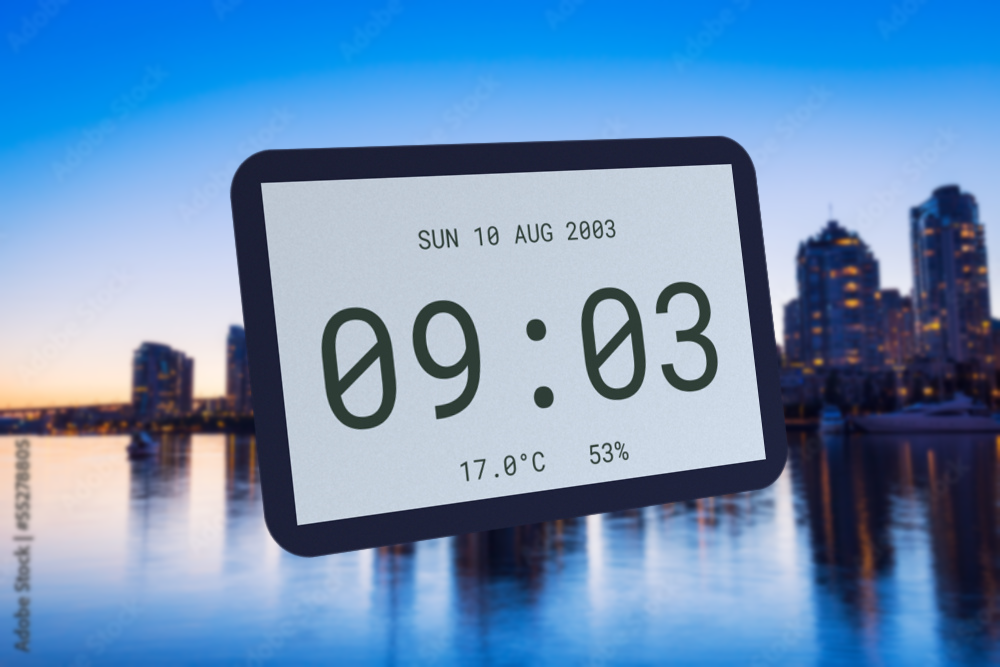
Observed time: 9:03
